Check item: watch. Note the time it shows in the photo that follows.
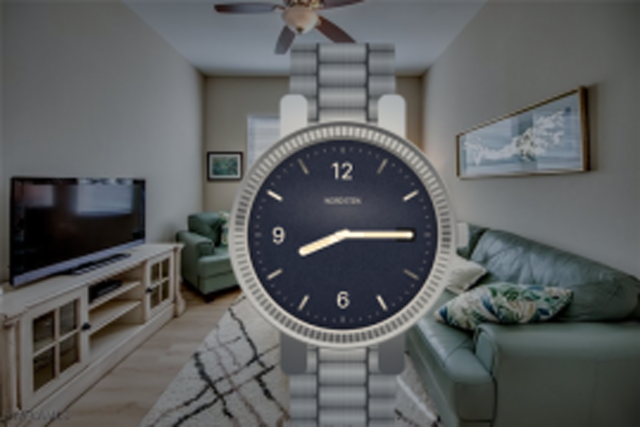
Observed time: 8:15
